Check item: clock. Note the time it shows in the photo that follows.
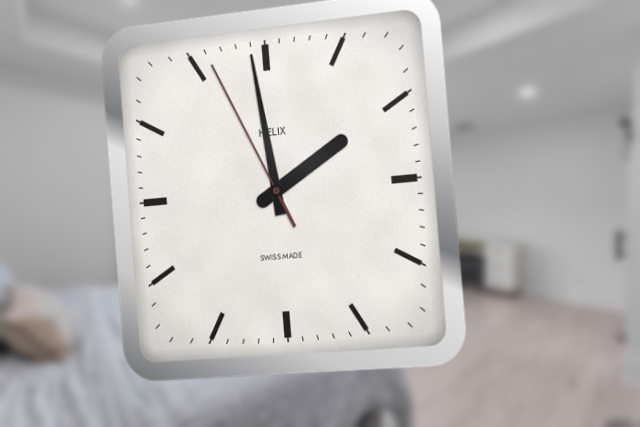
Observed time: 1:58:56
